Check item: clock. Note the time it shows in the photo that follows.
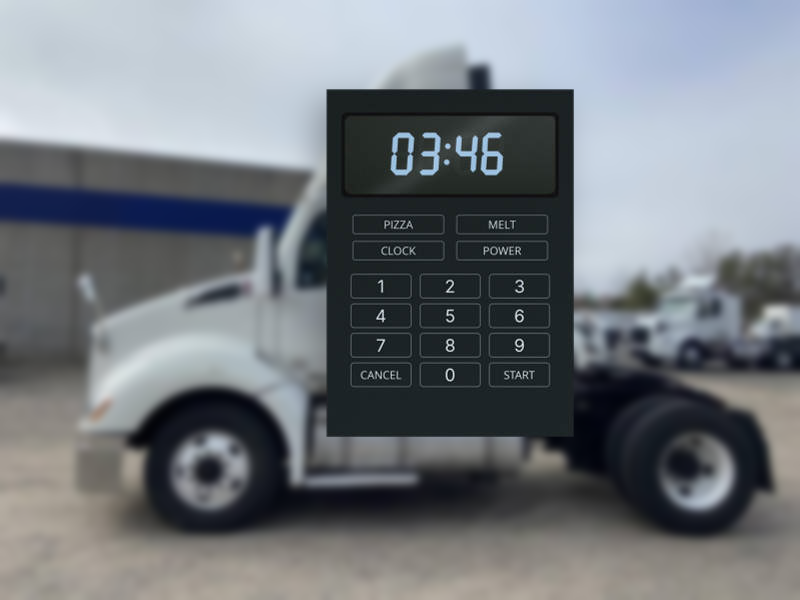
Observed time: 3:46
